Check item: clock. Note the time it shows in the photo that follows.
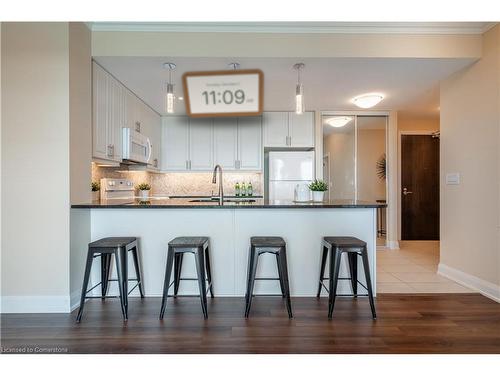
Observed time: 11:09
